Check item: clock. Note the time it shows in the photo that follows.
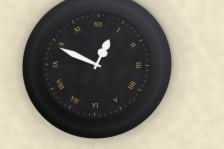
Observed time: 12:49
